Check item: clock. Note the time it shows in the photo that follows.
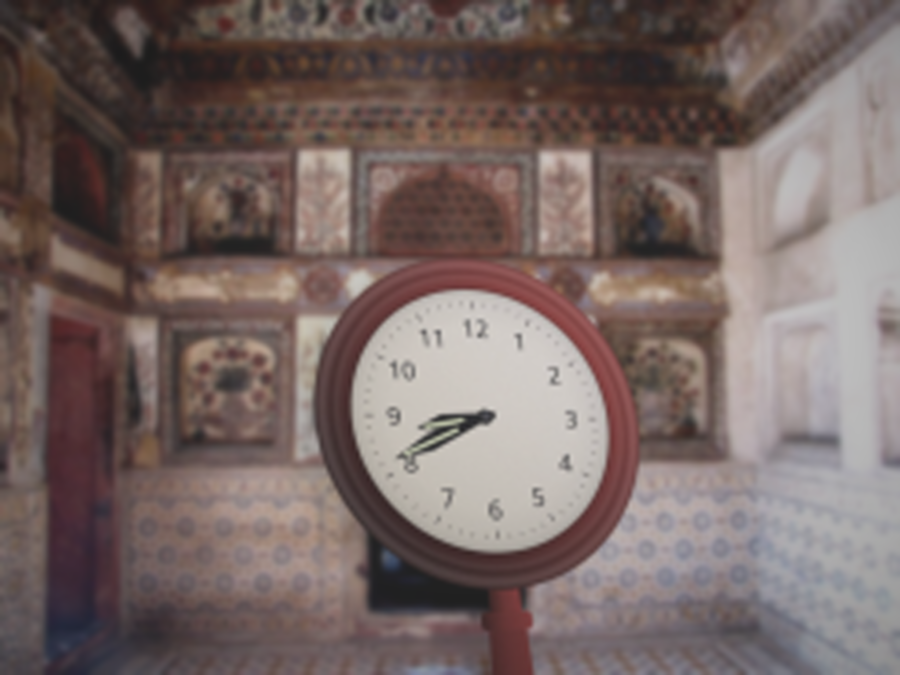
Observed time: 8:41
